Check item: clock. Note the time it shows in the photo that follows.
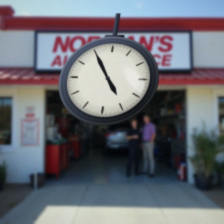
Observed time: 4:55
